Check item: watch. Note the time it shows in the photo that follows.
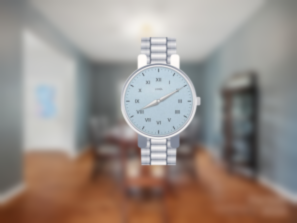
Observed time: 8:10
